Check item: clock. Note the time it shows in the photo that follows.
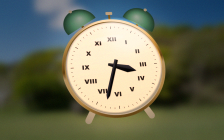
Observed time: 3:33
